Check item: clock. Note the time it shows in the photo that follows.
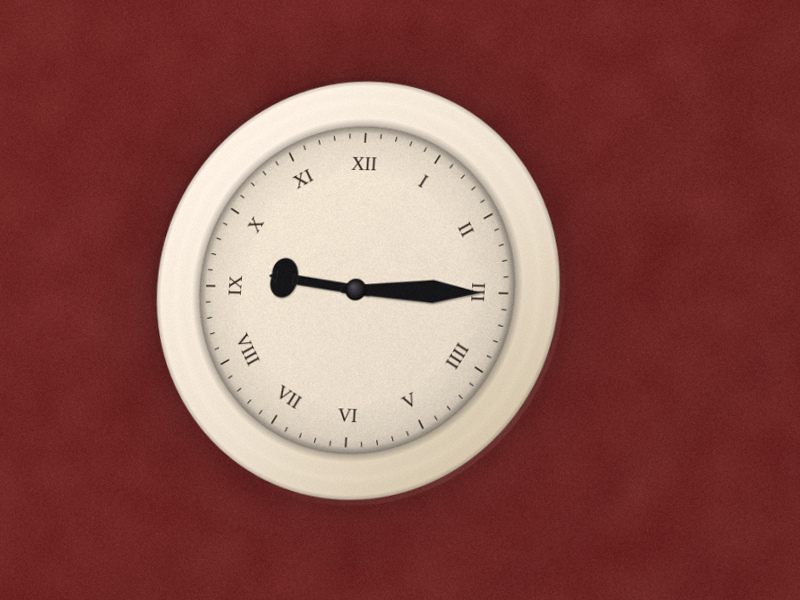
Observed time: 9:15
